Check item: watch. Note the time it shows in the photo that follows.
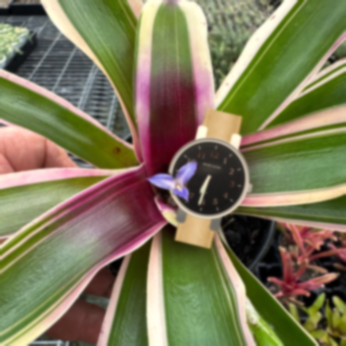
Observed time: 6:31
